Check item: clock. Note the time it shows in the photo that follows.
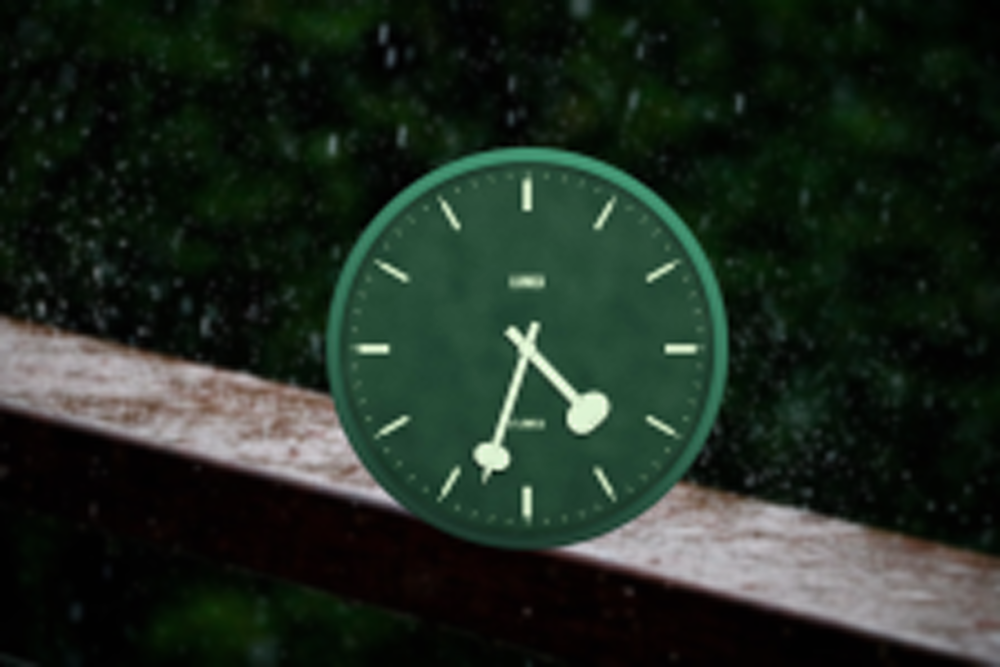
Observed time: 4:33
